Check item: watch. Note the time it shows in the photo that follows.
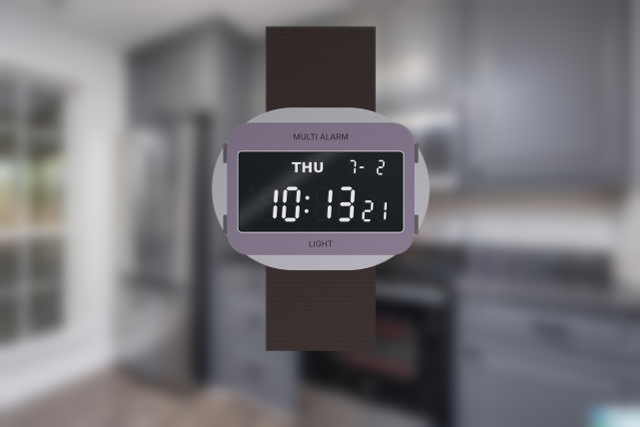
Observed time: 10:13:21
